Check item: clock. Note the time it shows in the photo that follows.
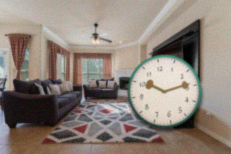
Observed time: 10:14
